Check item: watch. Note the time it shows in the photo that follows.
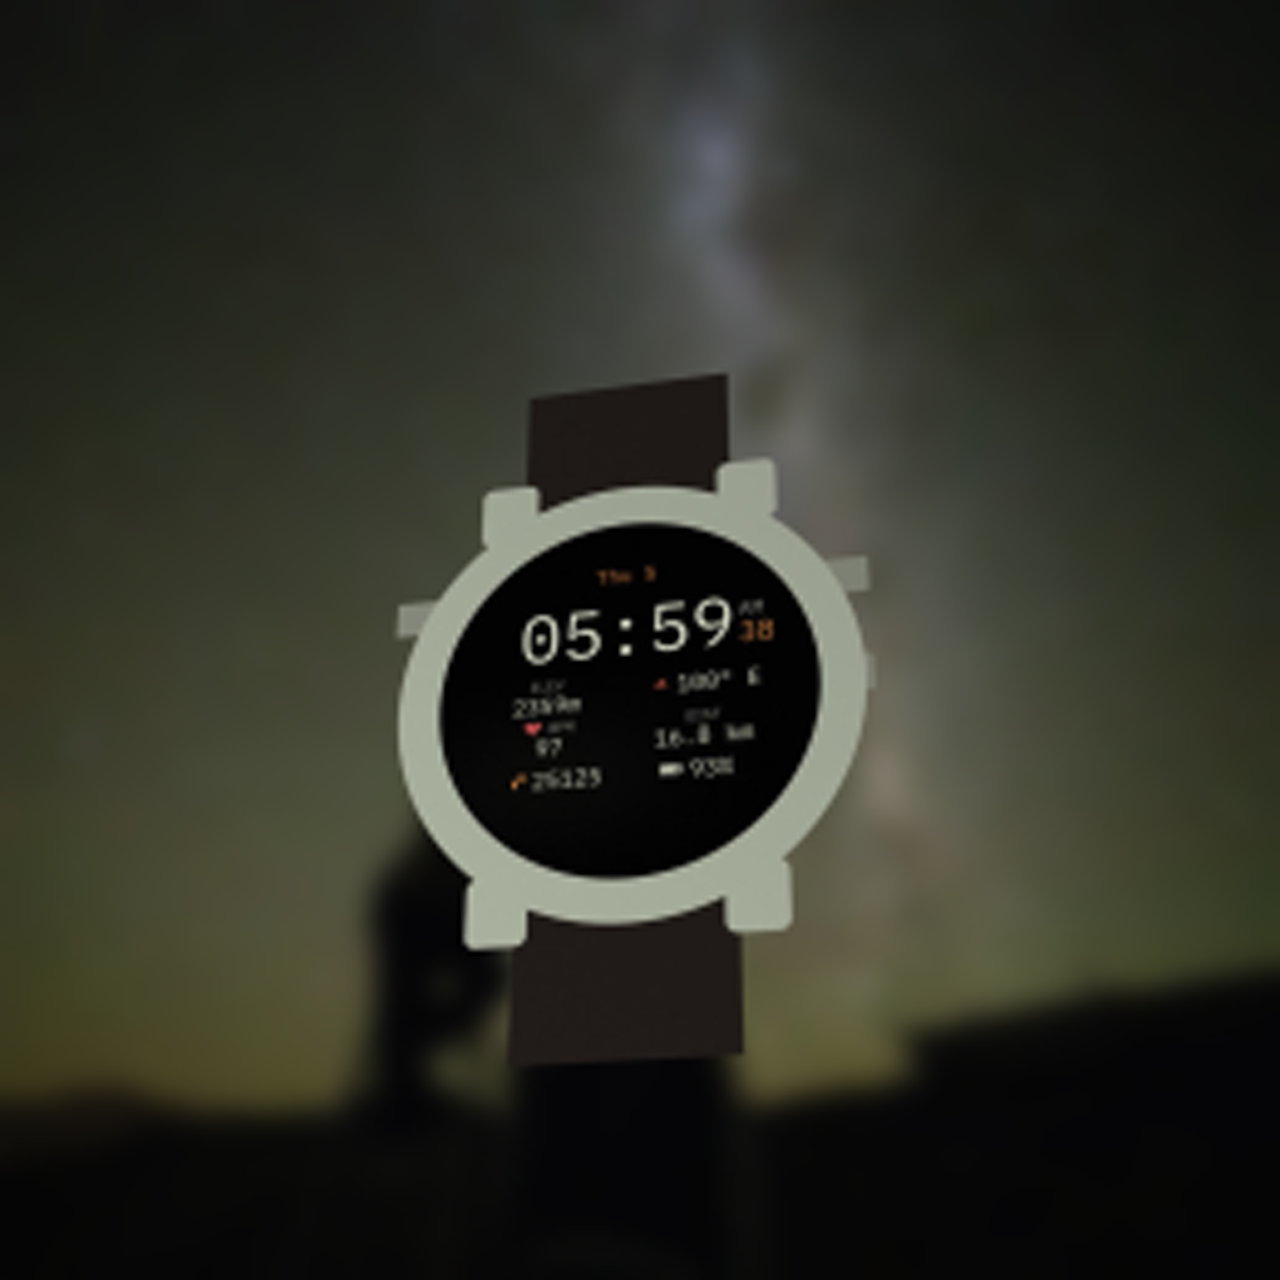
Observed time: 5:59
